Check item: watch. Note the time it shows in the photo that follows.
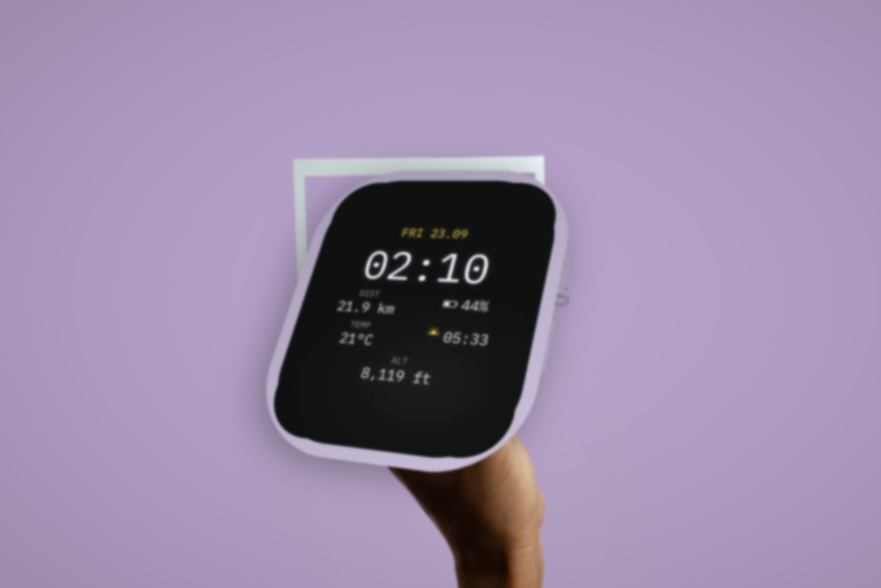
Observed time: 2:10
